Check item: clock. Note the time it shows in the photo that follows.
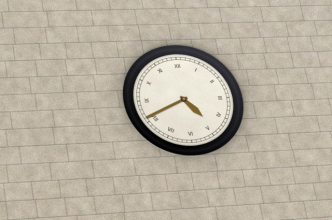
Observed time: 4:41
